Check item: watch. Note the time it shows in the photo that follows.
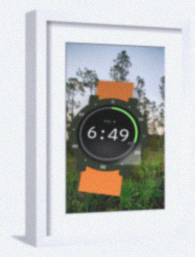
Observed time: 6:49
